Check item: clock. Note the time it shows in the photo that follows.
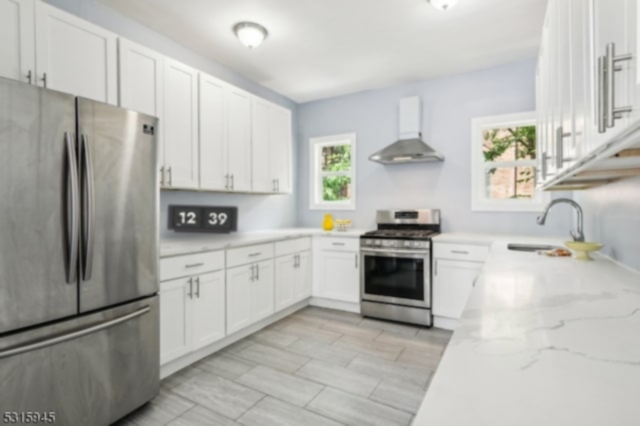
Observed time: 12:39
